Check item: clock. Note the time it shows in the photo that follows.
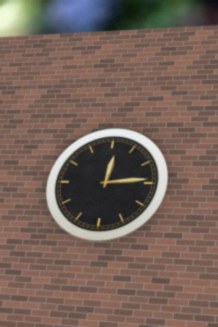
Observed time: 12:14
